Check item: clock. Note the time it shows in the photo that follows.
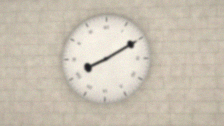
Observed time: 8:10
